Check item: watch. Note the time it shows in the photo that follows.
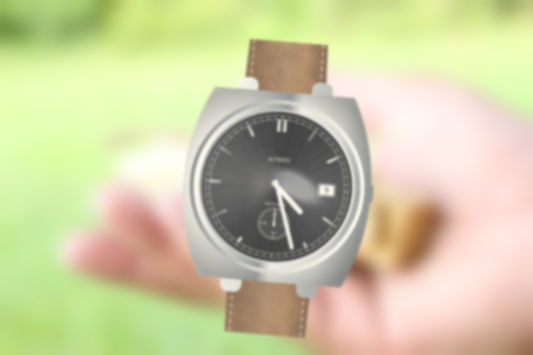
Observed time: 4:27
